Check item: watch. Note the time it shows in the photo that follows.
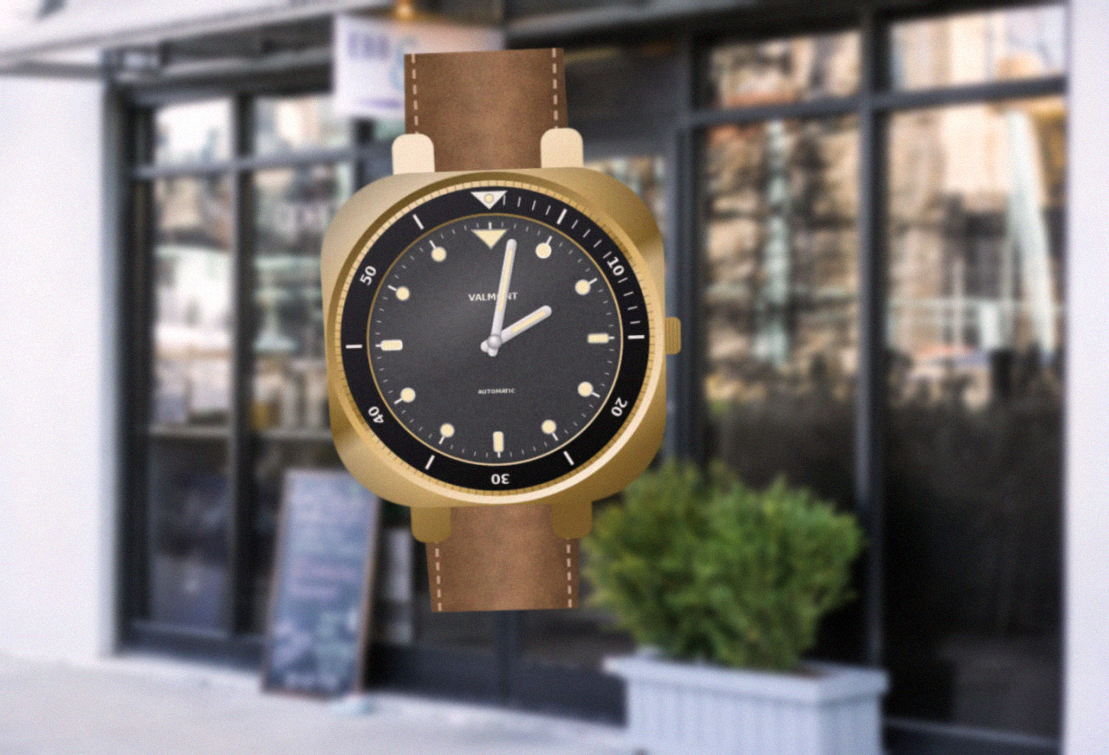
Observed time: 2:02
